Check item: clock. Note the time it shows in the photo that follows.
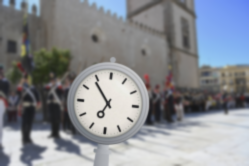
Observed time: 6:54
